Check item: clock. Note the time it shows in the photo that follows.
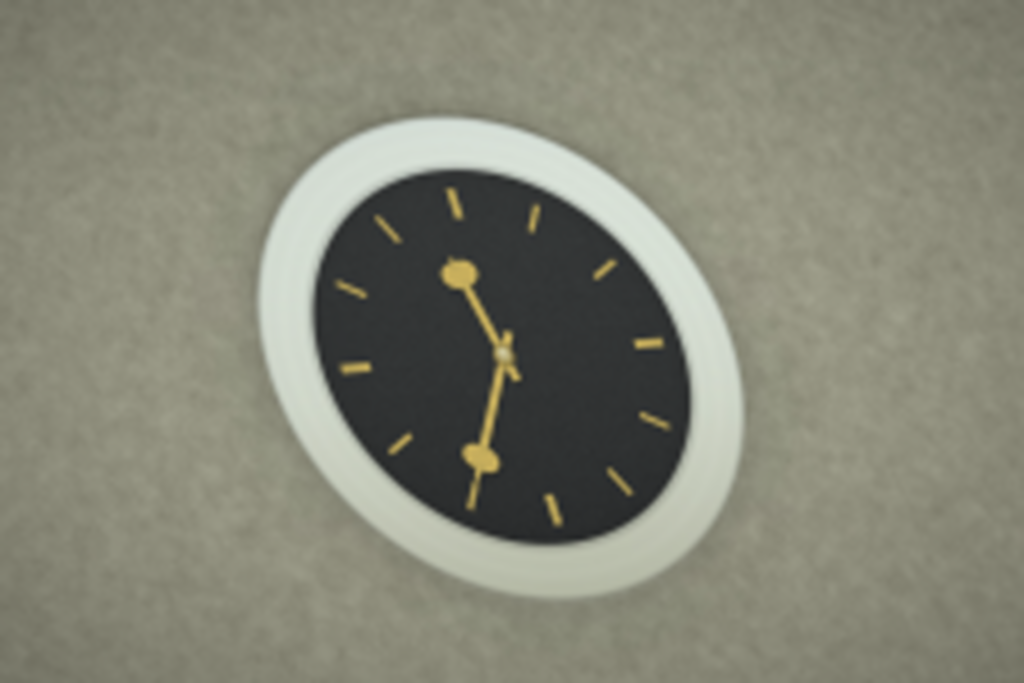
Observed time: 11:35
